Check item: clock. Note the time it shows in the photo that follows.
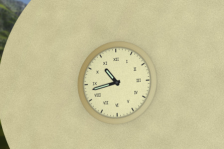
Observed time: 10:43
